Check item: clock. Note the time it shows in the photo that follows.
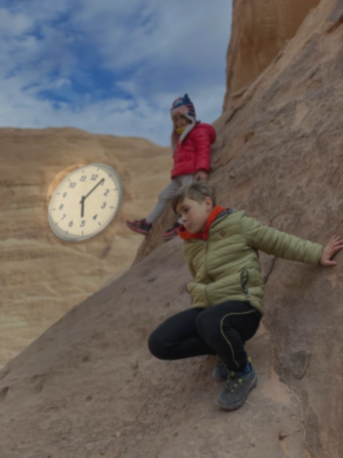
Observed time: 5:04
